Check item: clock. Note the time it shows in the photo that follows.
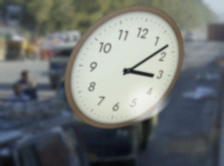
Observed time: 3:08
